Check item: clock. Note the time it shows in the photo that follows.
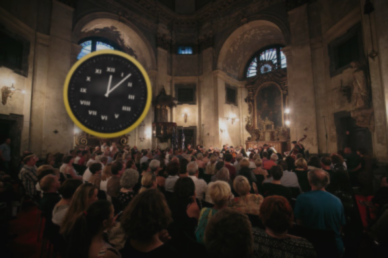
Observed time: 12:07
